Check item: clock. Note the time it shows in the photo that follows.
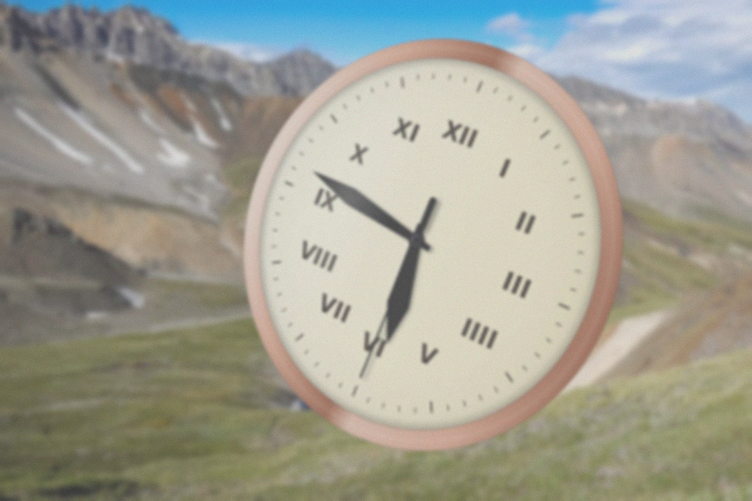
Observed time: 5:46:30
